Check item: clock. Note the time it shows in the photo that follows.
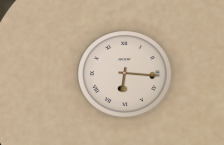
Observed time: 6:16
